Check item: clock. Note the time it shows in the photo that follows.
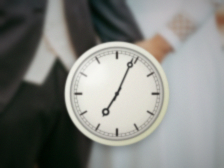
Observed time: 7:04
